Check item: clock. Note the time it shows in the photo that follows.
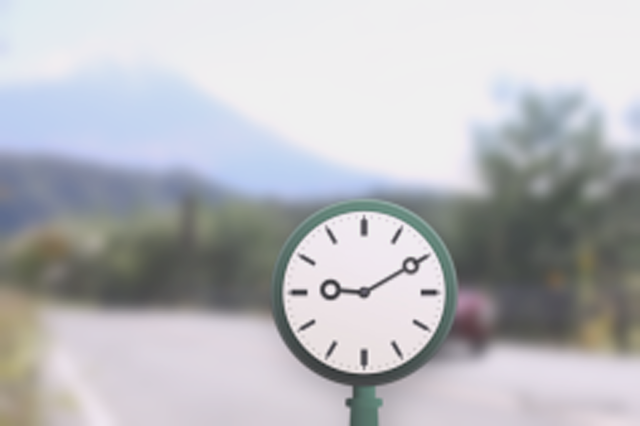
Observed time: 9:10
